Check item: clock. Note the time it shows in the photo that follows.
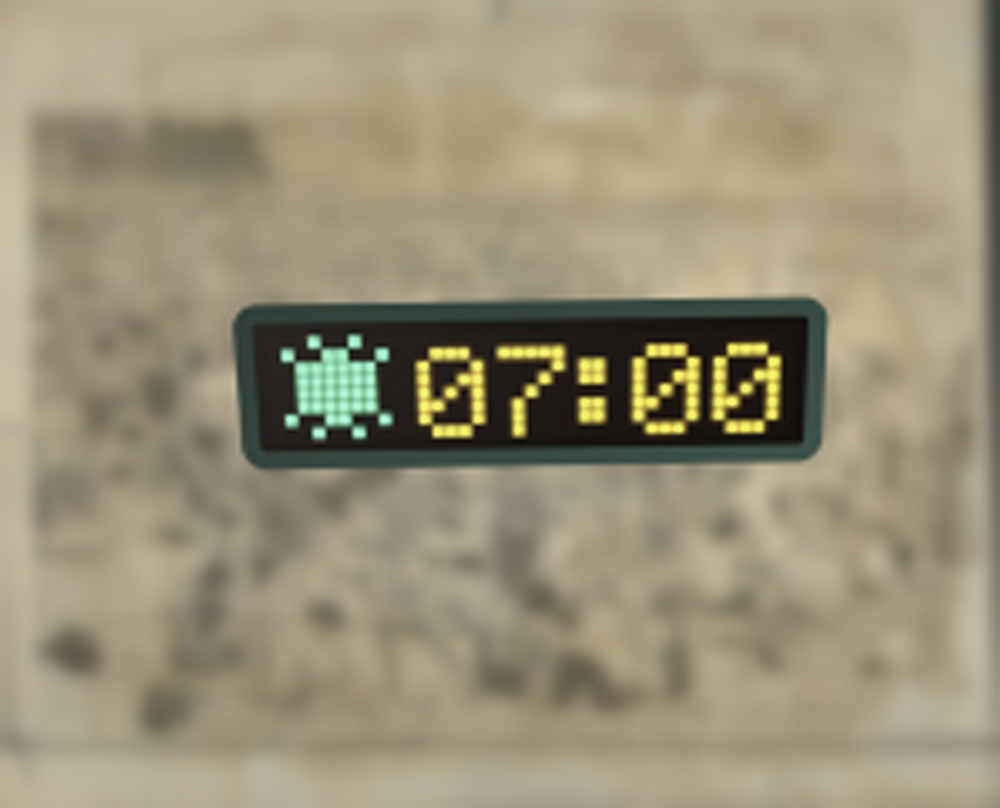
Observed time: 7:00
